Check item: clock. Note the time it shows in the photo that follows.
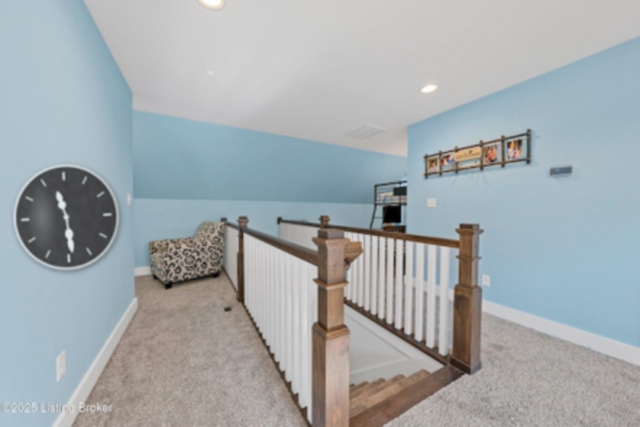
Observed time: 11:29
